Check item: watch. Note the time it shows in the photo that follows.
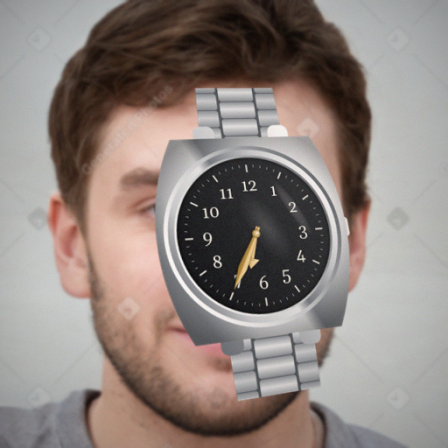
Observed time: 6:35
